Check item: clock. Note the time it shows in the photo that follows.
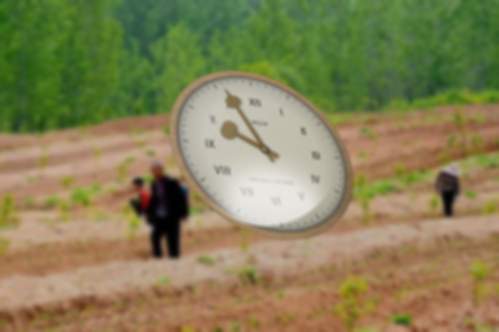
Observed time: 9:56
